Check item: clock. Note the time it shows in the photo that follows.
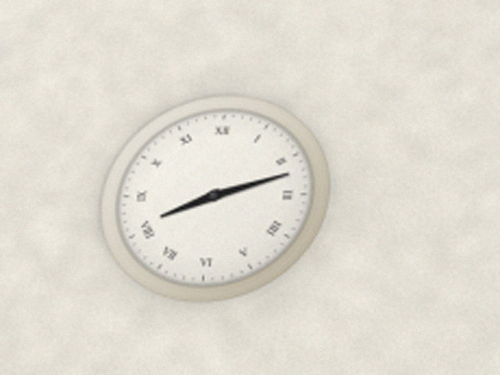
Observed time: 8:12
